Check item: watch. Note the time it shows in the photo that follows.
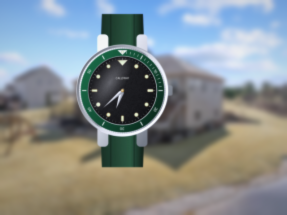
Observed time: 6:38
